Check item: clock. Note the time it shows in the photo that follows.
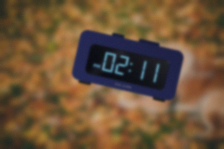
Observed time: 2:11
